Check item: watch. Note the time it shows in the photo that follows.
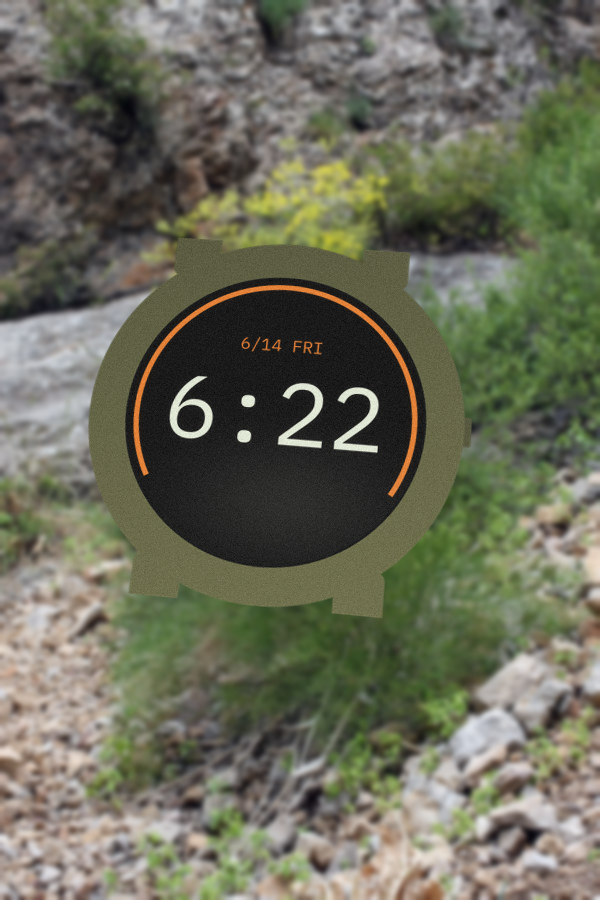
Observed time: 6:22
